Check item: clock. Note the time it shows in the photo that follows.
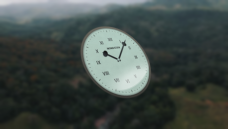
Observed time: 10:07
